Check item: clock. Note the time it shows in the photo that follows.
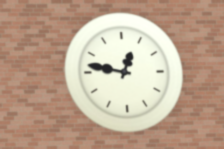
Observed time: 12:47
